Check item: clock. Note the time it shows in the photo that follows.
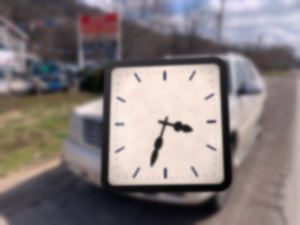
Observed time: 3:33
